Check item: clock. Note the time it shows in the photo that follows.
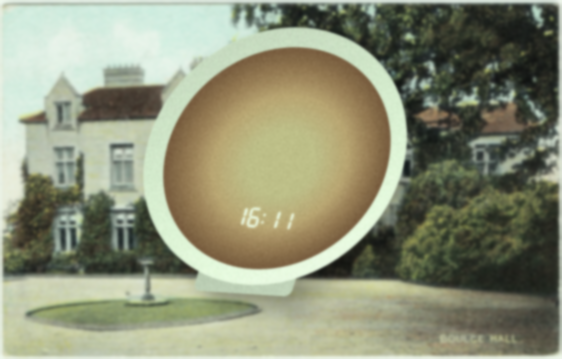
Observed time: 16:11
